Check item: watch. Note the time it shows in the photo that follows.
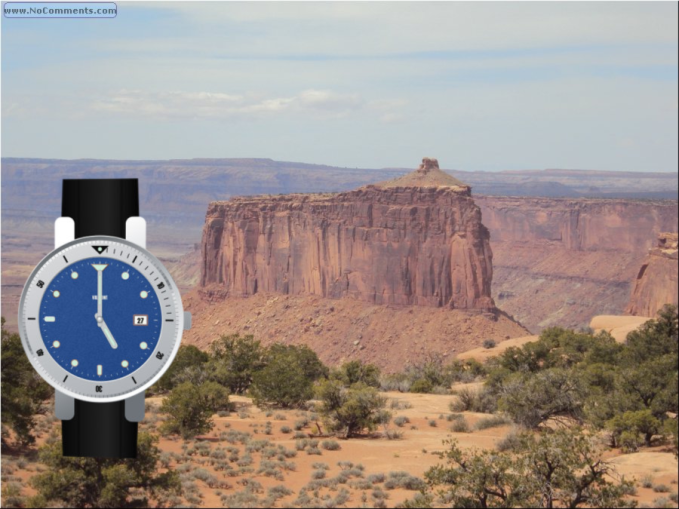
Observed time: 5:00
